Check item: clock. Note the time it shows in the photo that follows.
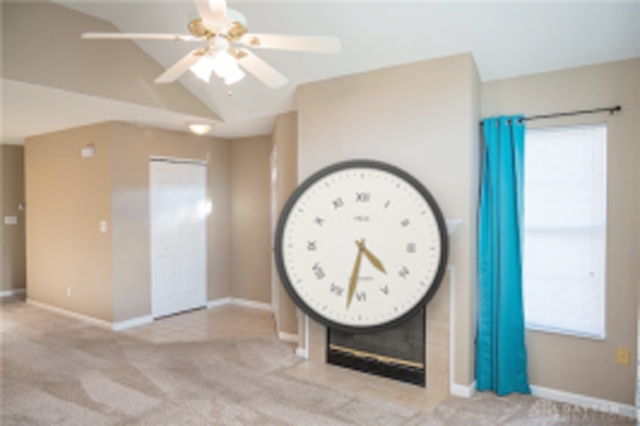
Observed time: 4:32
